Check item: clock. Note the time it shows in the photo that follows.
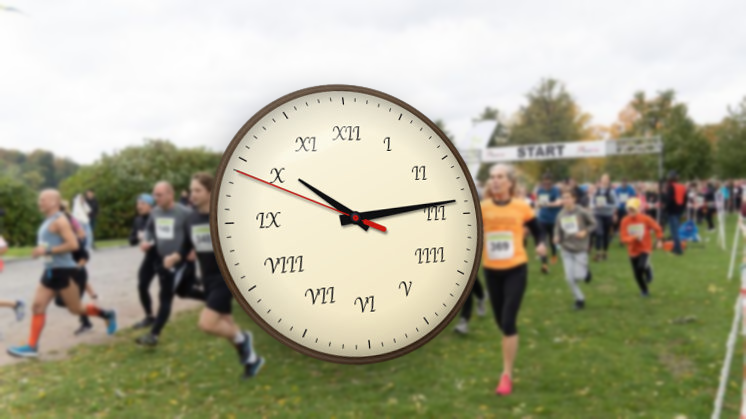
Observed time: 10:13:49
